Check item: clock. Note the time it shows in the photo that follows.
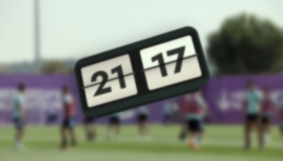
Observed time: 21:17
